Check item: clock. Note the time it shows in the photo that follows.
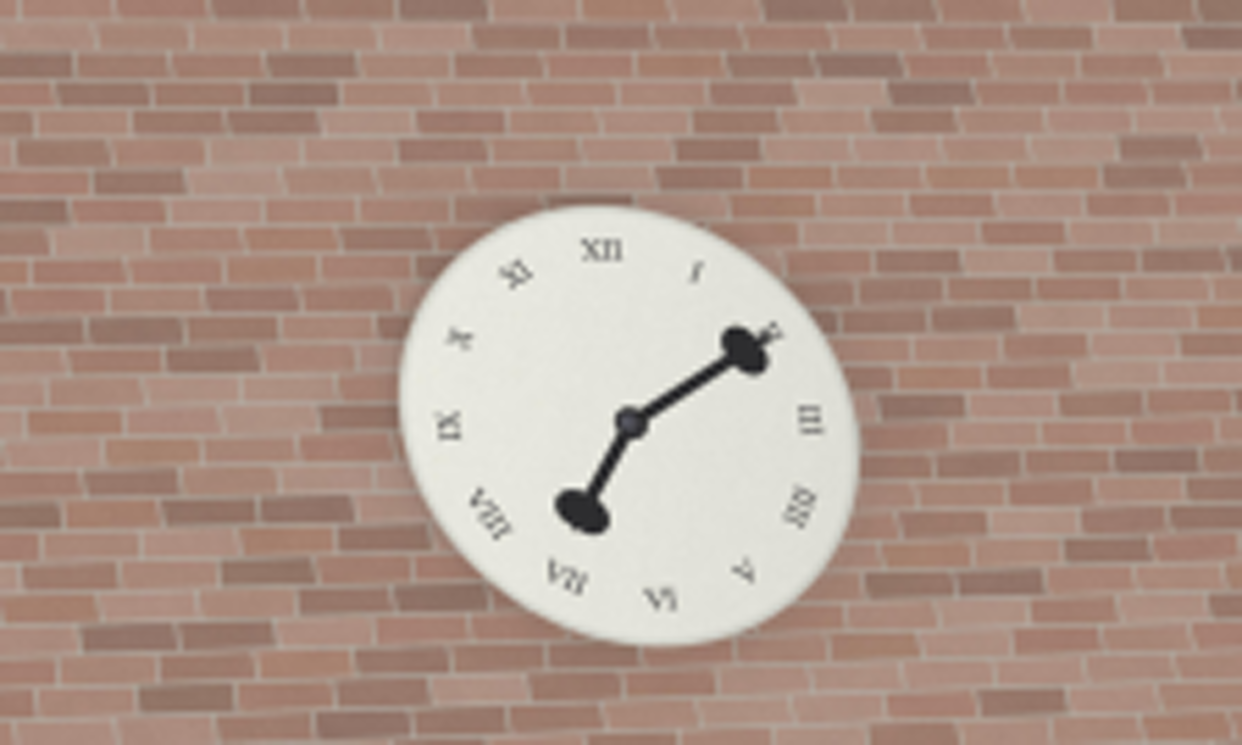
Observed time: 7:10
